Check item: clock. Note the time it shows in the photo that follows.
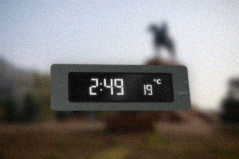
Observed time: 2:49
